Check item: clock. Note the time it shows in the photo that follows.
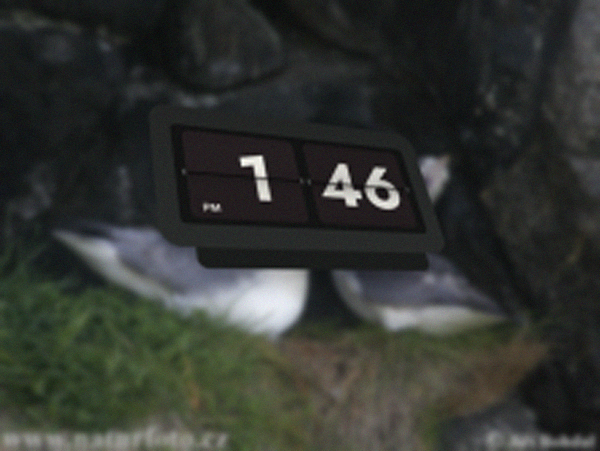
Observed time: 1:46
